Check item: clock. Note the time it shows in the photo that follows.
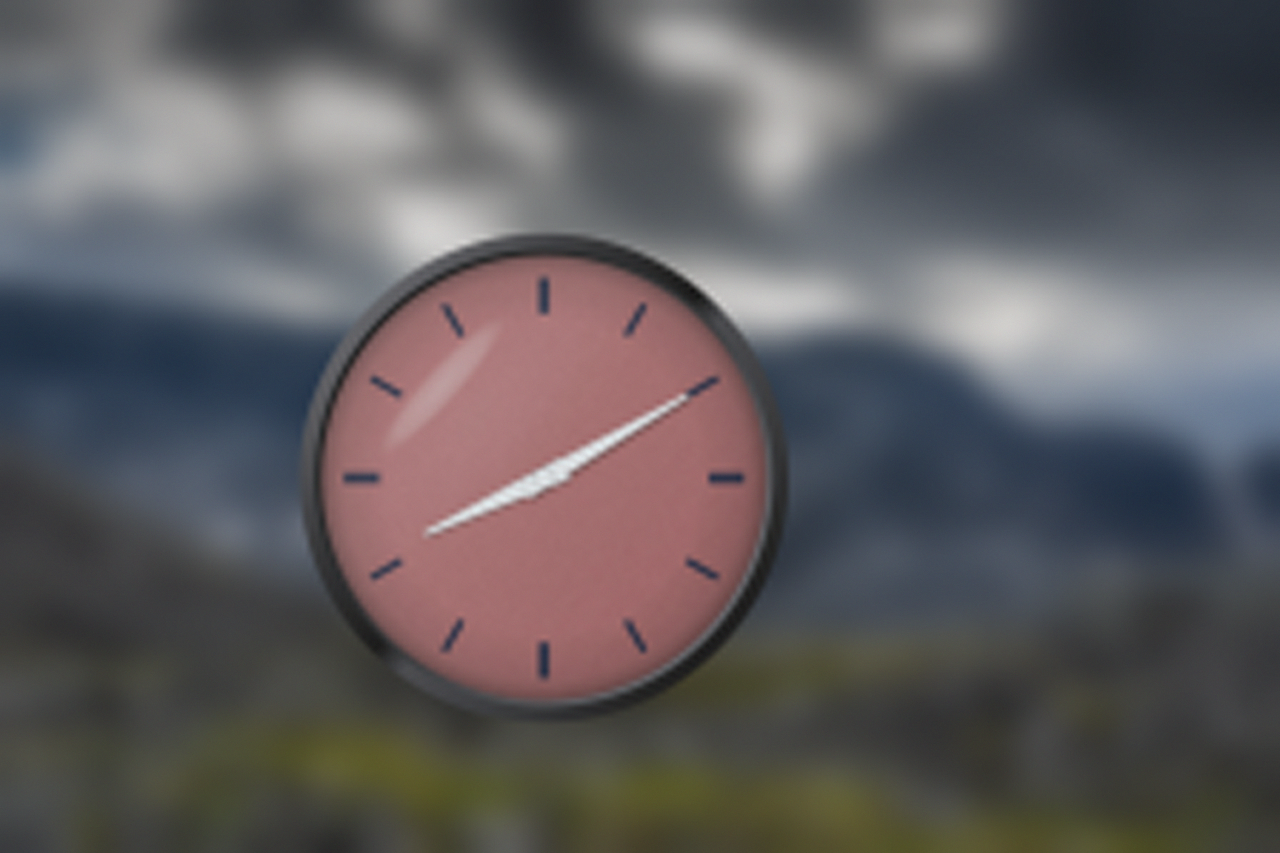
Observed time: 8:10
